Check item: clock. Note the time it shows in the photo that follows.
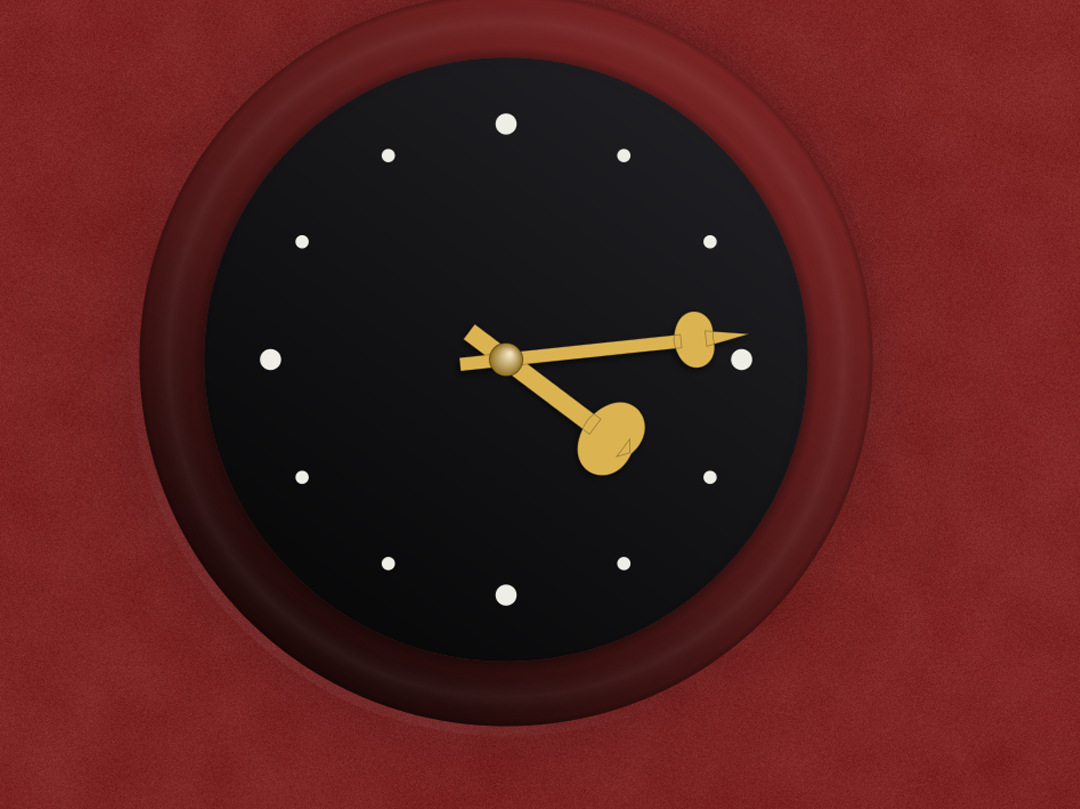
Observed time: 4:14
